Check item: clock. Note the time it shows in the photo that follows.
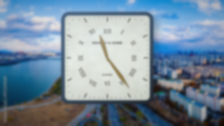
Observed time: 11:24
